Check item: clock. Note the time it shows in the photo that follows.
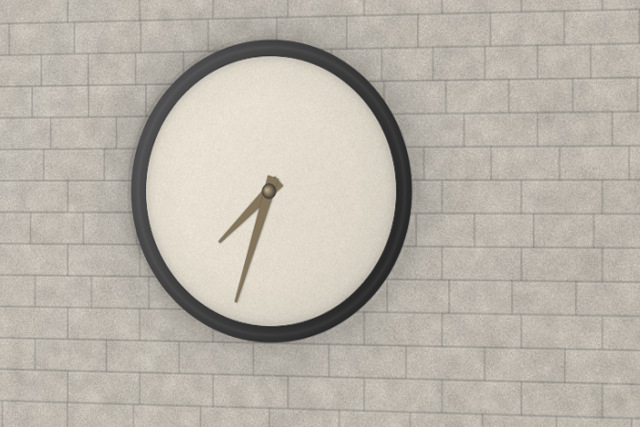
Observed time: 7:33
